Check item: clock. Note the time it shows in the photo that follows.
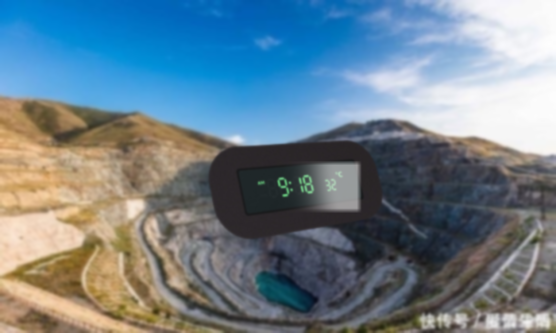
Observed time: 9:18
